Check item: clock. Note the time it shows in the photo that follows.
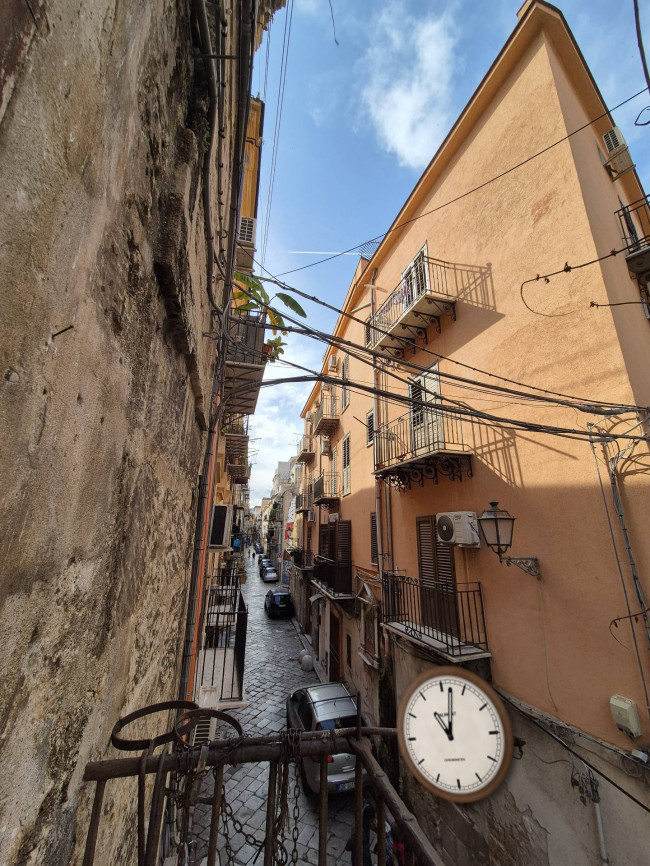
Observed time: 11:02
